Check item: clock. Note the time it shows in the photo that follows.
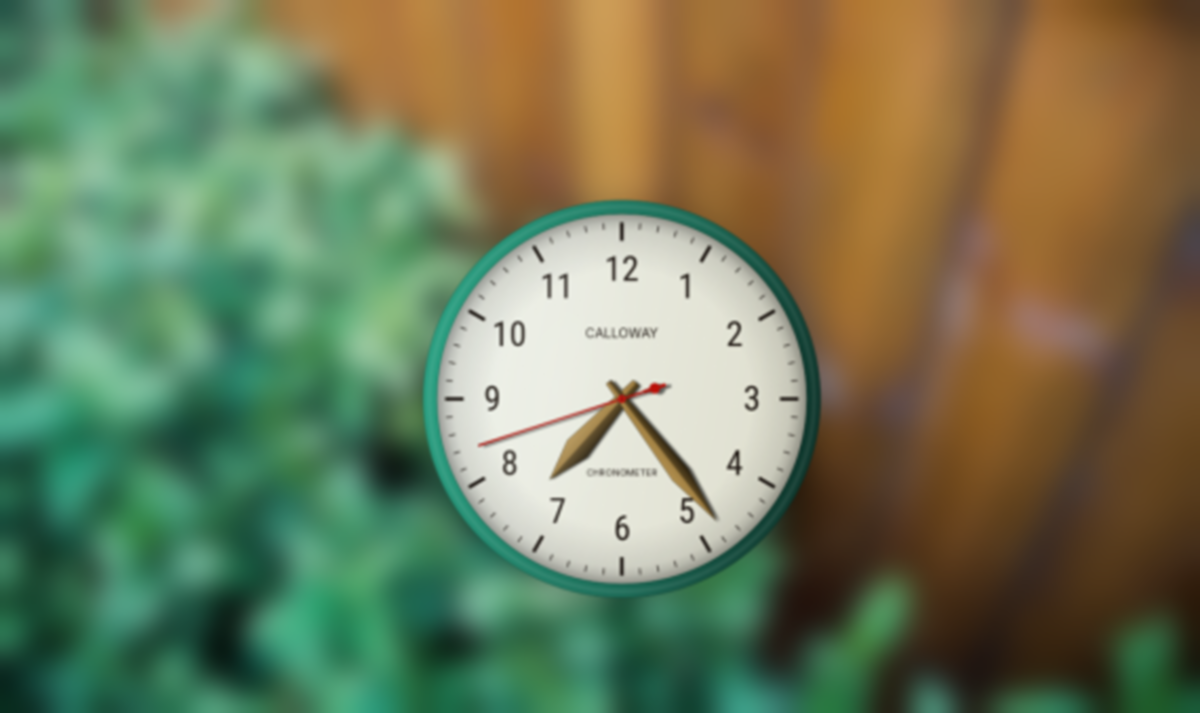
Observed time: 7:23:42
